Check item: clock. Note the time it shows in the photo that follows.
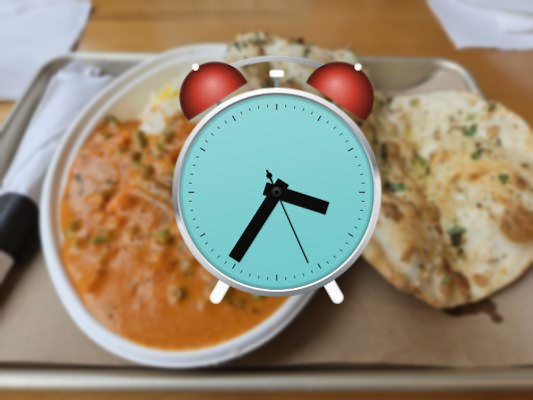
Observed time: 3:35:26
